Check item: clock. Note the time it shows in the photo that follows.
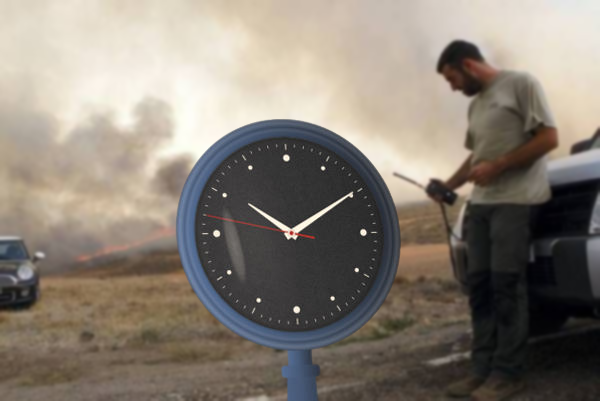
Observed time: 10:09:47
